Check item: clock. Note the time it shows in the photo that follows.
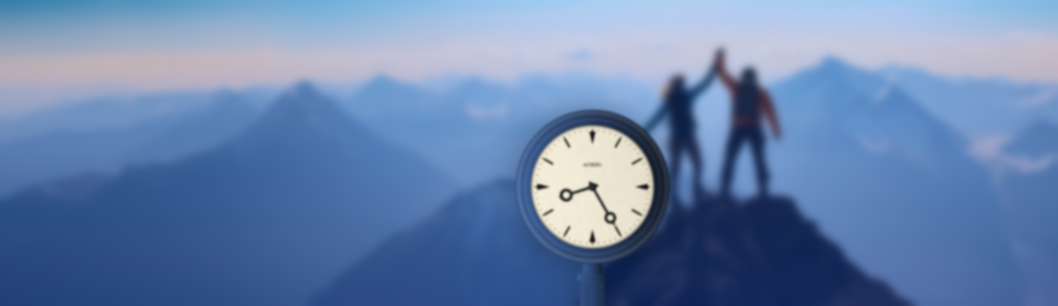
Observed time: 8:25
